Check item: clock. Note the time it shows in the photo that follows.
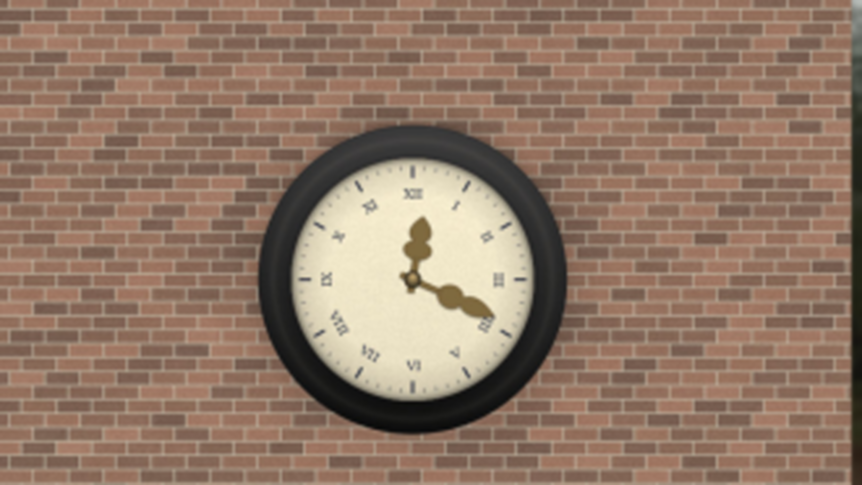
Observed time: 12:19
